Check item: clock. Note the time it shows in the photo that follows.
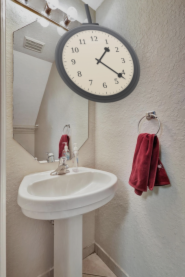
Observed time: 1:22
